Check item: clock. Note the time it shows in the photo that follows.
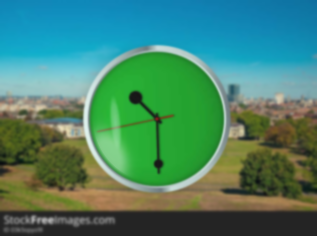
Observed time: 10:29:43
